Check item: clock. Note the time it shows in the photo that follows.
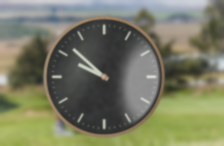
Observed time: 9:52
